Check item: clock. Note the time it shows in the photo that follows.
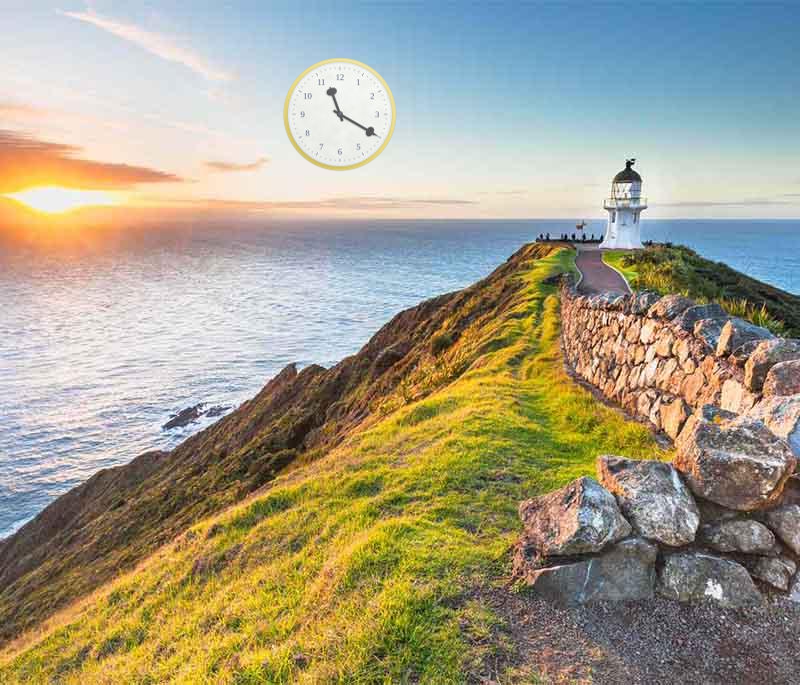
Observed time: 11:20
